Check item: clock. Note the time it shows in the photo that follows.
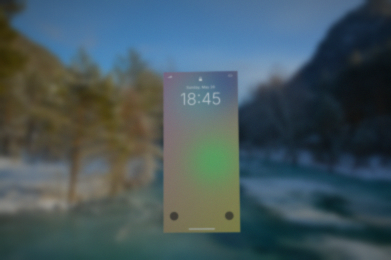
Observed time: 18:45
